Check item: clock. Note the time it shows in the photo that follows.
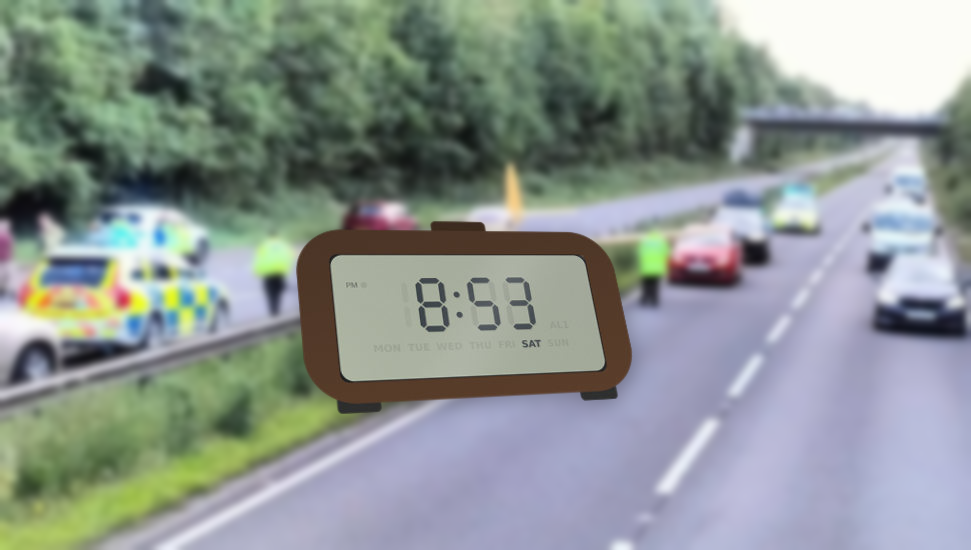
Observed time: 8:53
